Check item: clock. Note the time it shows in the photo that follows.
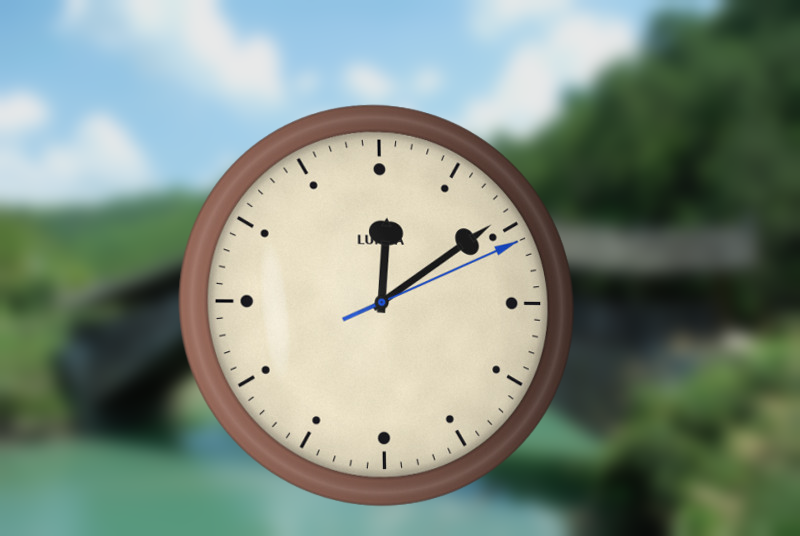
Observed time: 12:09:11
